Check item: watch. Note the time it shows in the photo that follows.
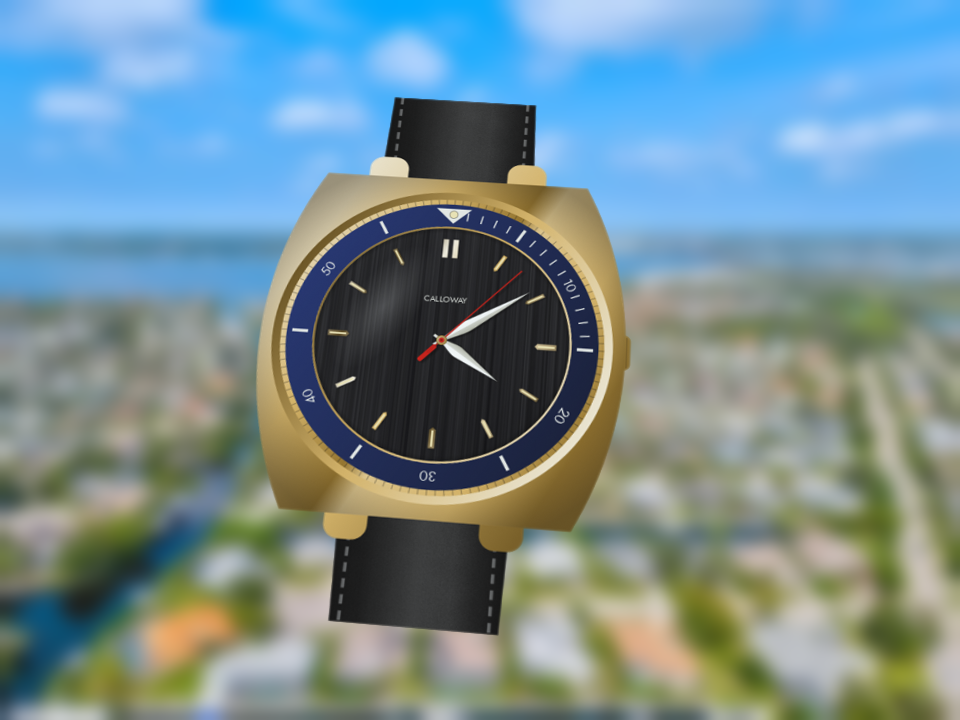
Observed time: 4:09:07
